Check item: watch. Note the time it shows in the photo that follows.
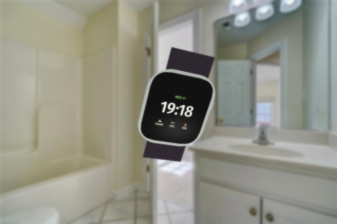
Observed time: 19:18
